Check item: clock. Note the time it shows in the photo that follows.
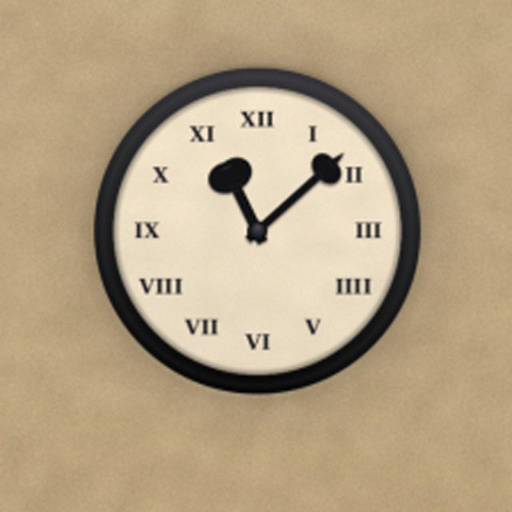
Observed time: 11:08
